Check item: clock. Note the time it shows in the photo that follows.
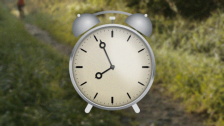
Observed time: 7:56
